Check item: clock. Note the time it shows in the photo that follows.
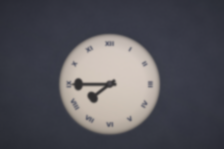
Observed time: 7:45
